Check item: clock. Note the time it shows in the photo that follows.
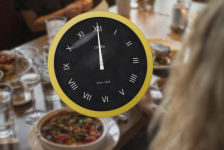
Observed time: 12:00
